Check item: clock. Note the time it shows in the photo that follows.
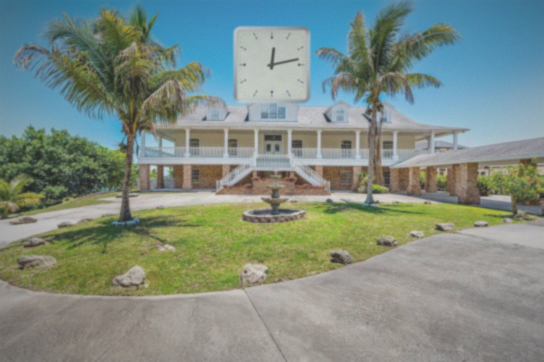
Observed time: 12:13
